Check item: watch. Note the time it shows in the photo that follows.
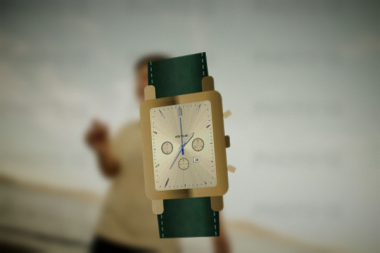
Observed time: 1:36
